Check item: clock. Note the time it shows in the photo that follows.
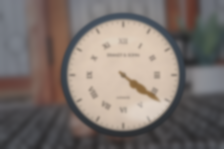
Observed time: 4:21
